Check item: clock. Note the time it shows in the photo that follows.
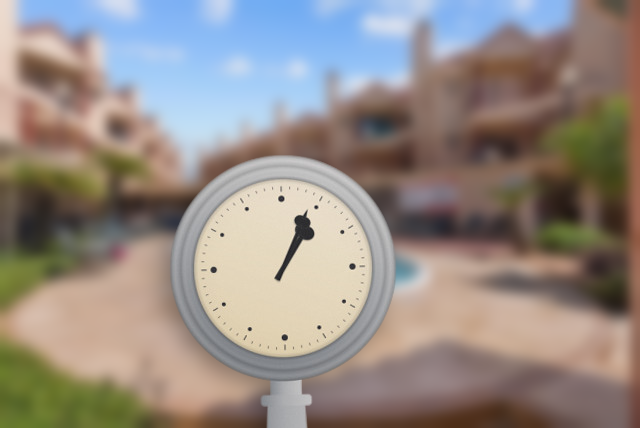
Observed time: 1:04
